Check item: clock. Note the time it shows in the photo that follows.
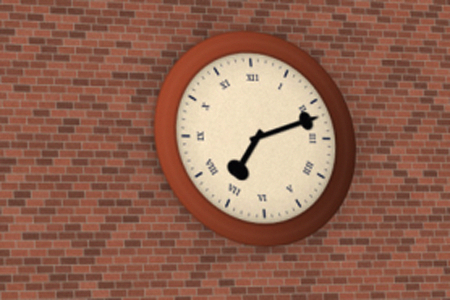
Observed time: 7:12
